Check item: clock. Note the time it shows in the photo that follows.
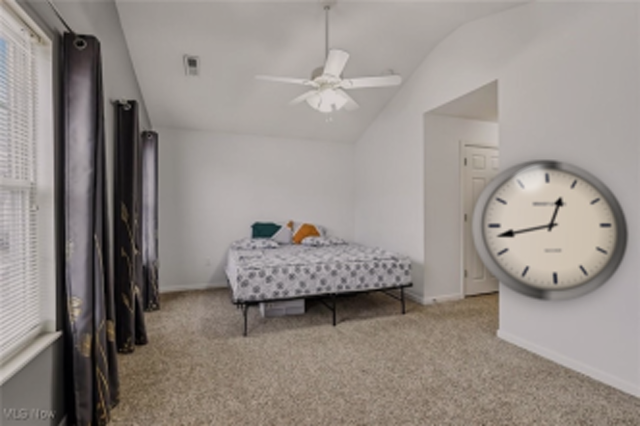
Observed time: 12:43
